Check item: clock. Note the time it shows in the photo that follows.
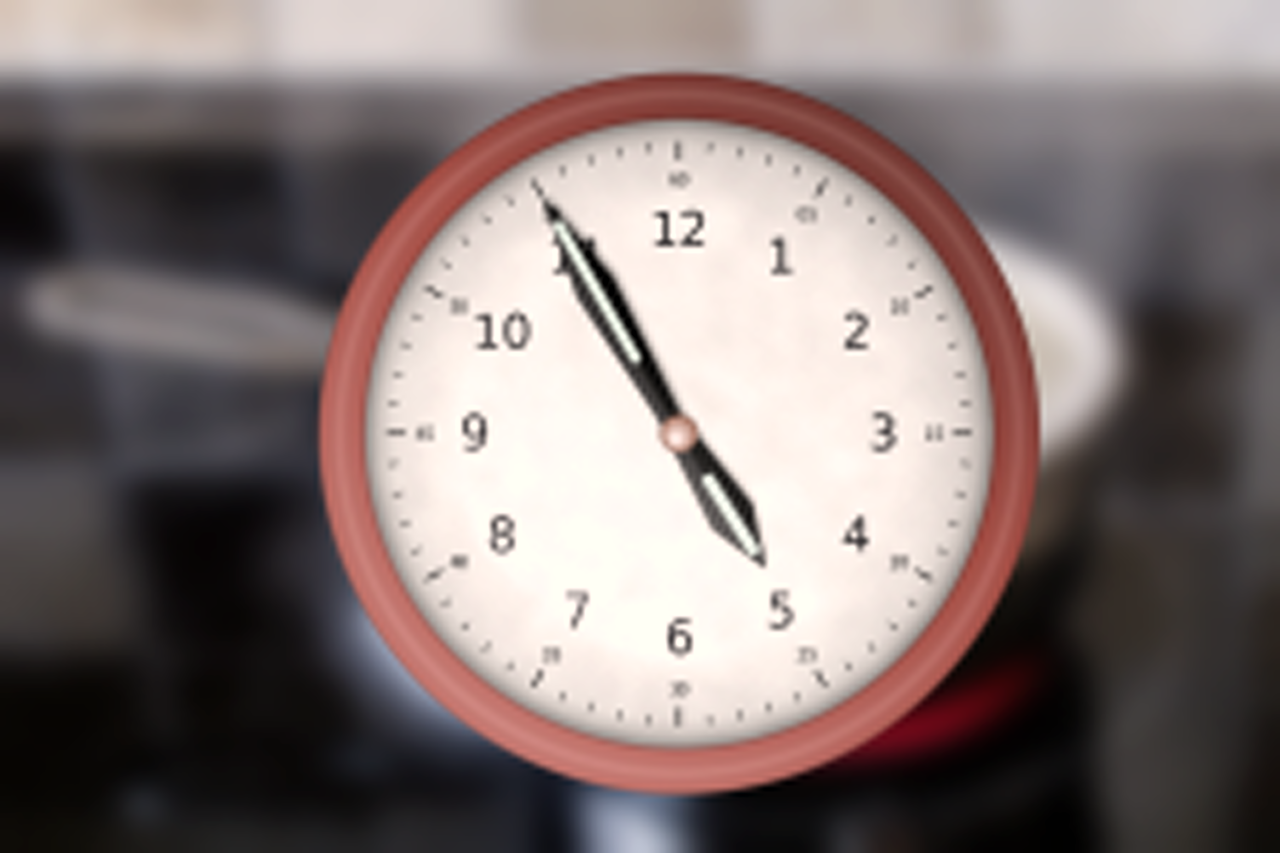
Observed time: 4:55
